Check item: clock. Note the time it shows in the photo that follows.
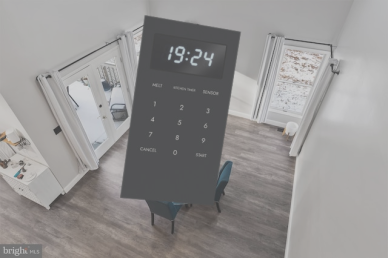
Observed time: 19:24
